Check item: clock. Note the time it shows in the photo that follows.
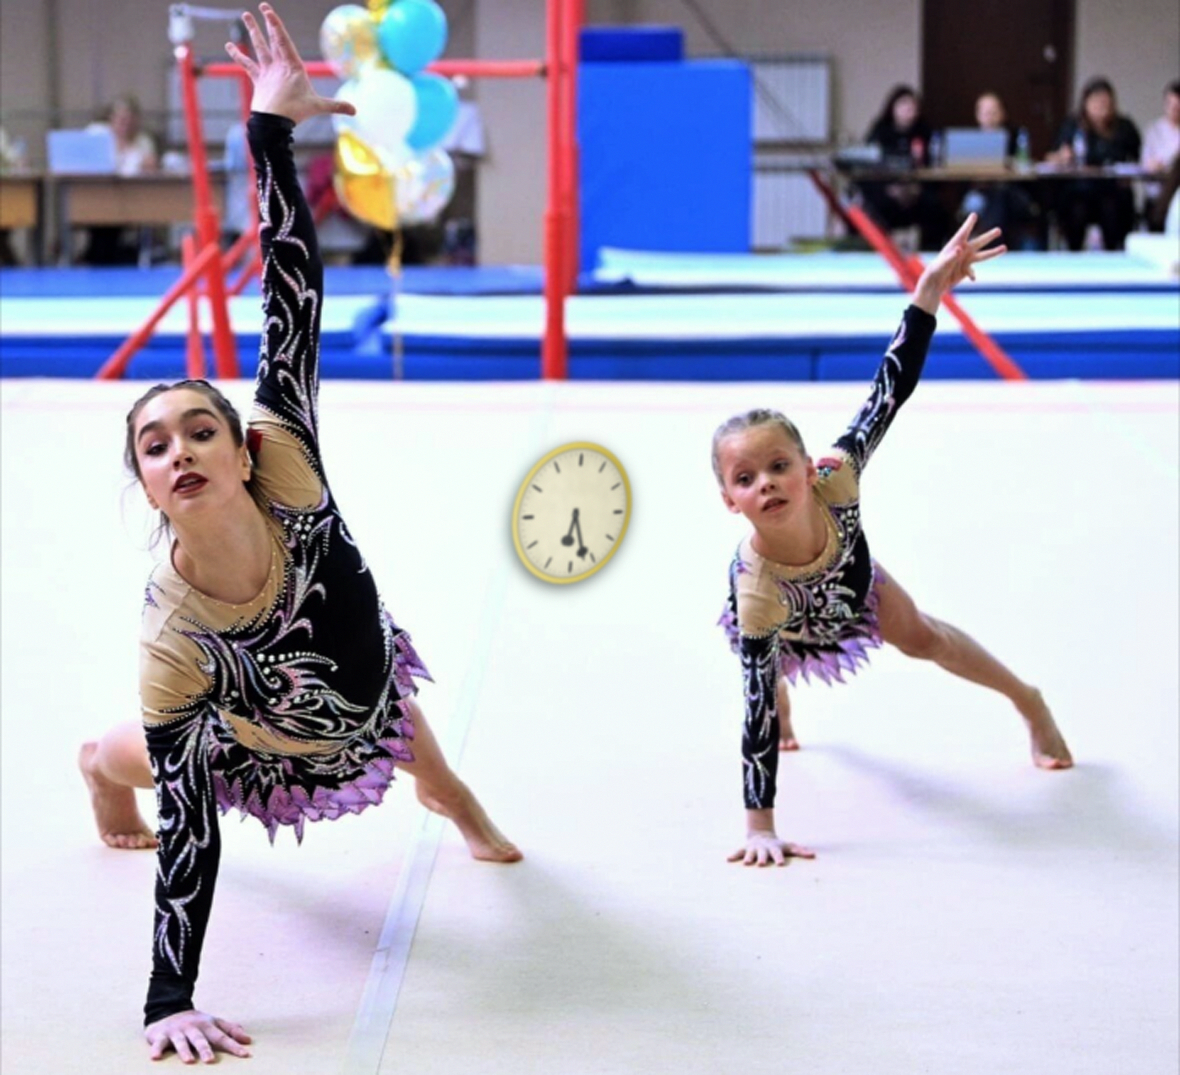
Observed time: 6:27
